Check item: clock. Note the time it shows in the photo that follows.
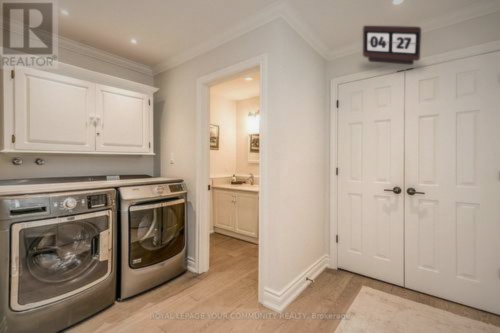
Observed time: 4:27
